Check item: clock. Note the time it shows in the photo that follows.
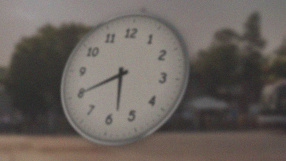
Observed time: 5:40
